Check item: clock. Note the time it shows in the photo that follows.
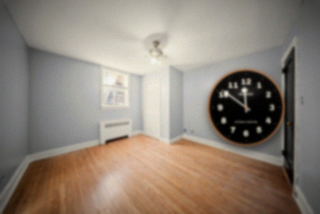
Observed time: 11:51
